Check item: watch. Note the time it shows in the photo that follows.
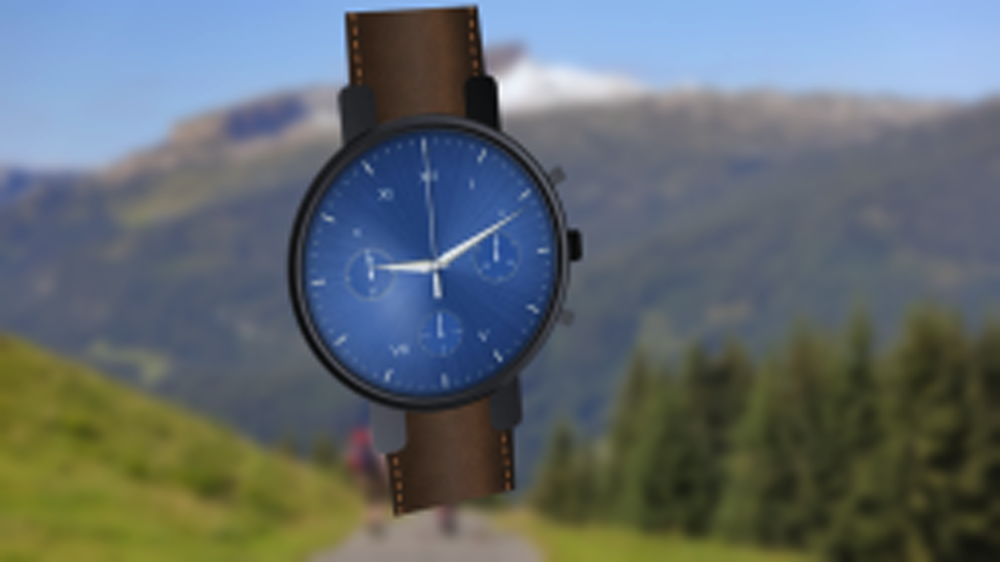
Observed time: 9:11
